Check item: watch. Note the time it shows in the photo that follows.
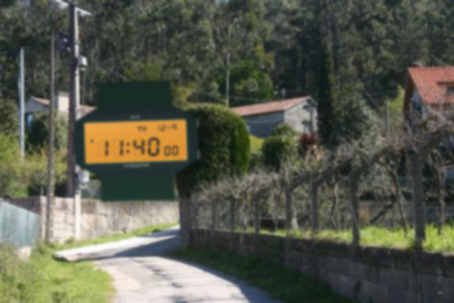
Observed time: 11:40
